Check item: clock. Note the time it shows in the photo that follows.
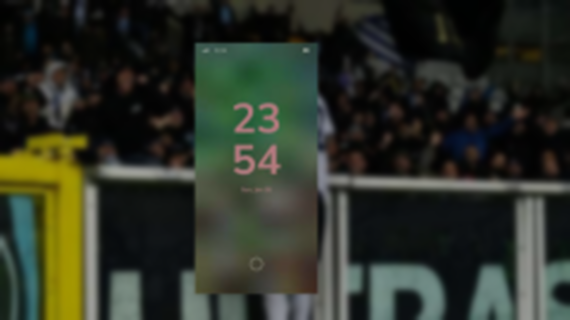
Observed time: 23:54
